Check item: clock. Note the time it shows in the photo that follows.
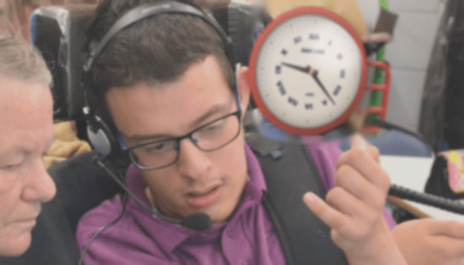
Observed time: 9:23
